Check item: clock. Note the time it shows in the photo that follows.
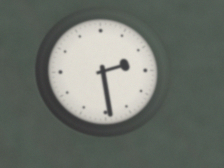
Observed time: 2:29
